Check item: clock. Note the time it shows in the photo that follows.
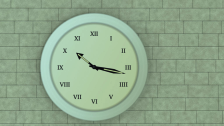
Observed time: 10:17
